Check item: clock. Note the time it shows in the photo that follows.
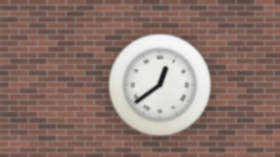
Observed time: 12:39
